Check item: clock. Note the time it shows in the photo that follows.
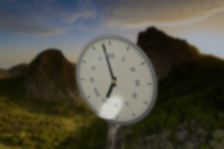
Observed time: 6:58
